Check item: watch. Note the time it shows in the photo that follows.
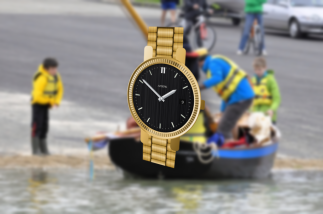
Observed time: 1:51
